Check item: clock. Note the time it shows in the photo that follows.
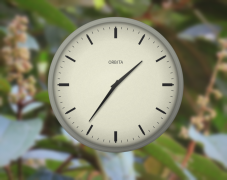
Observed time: 1:36
